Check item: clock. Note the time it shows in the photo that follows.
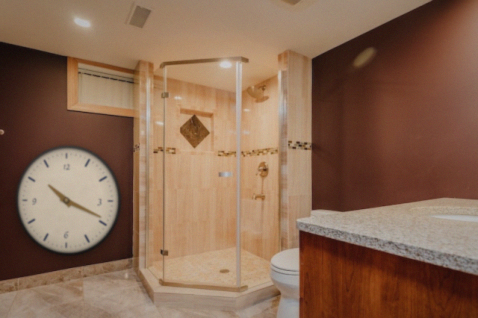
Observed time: 10:19
